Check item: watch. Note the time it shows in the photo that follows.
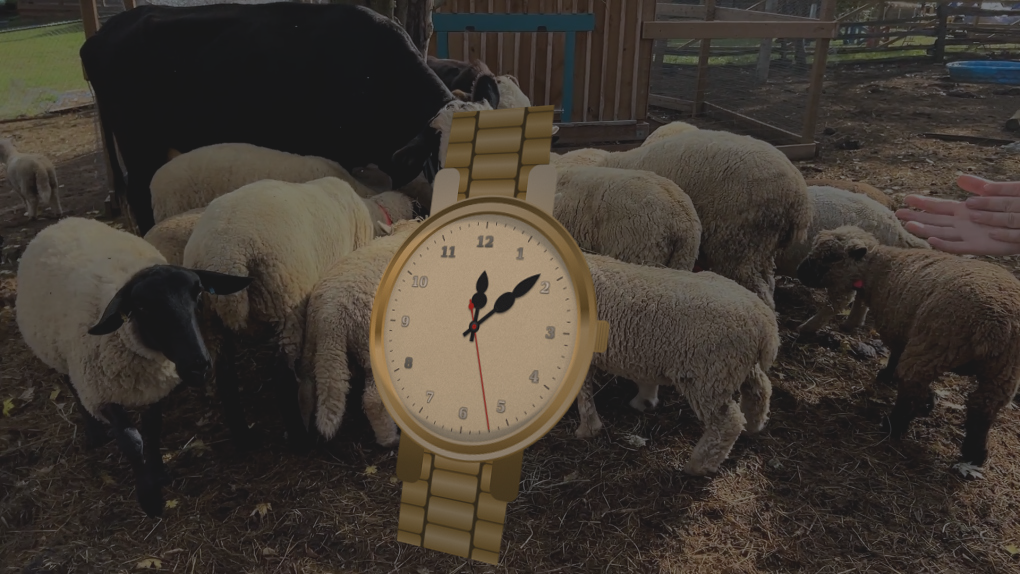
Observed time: 12:08:27
